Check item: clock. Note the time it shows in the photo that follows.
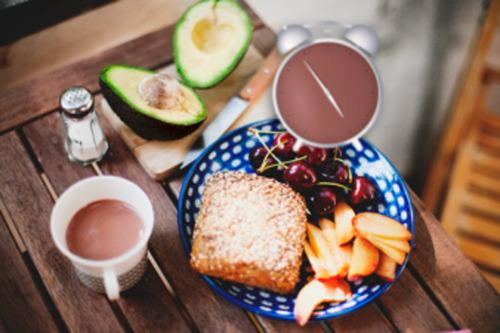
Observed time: 4:54
